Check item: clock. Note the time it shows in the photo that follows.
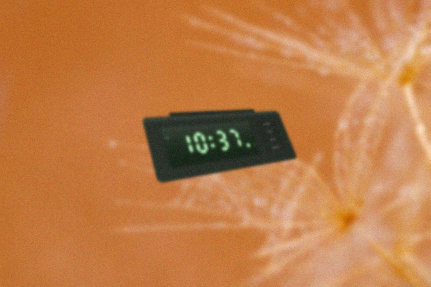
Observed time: 10:37
